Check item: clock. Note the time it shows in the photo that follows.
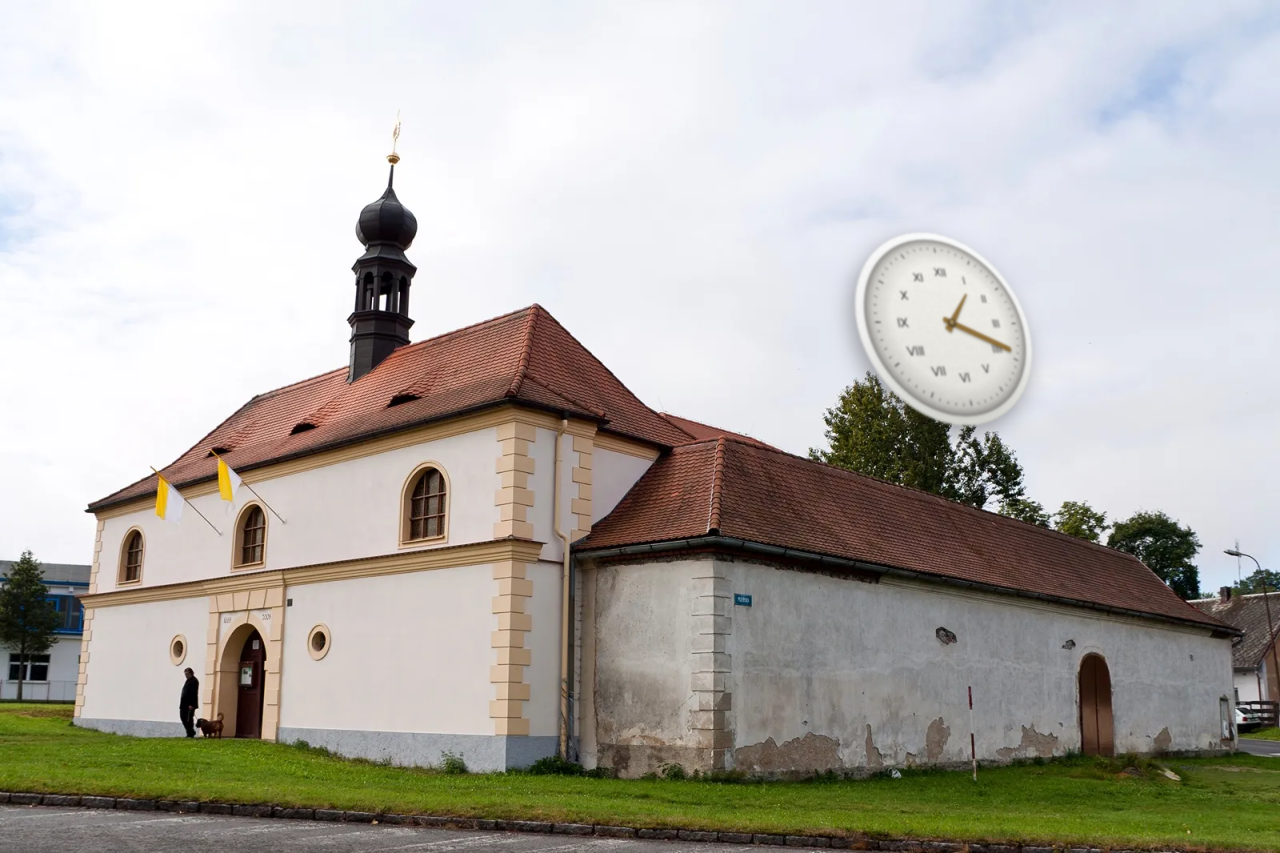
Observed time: 1:19
